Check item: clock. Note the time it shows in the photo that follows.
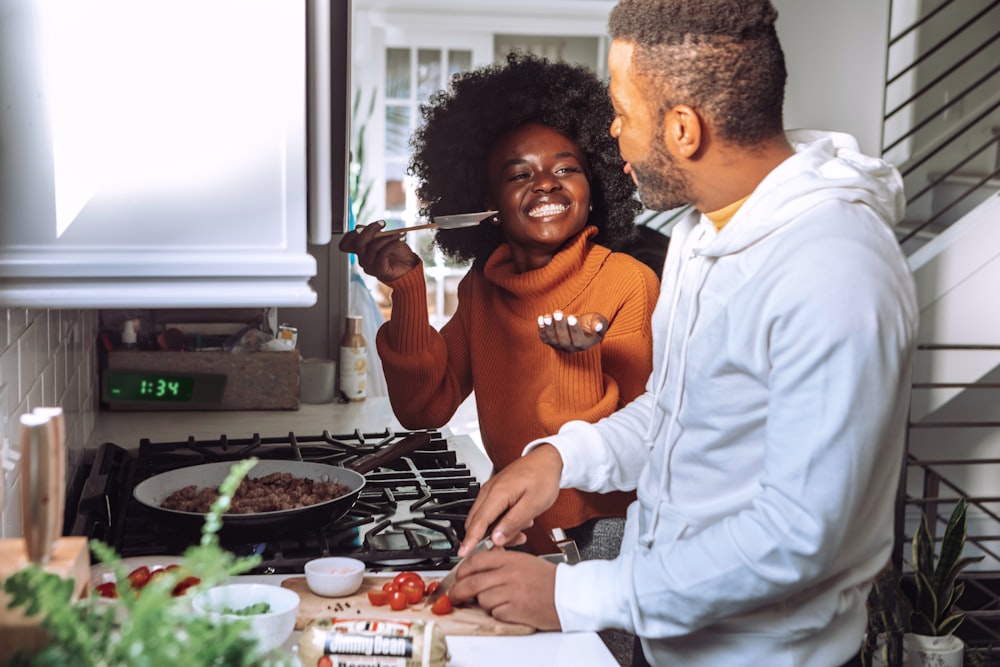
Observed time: 1:34
